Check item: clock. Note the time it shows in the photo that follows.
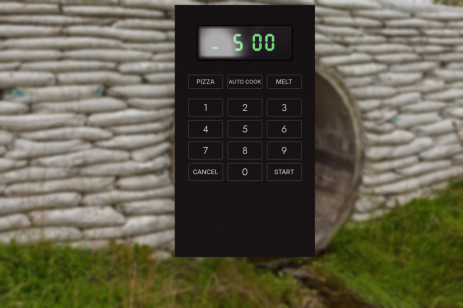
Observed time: 5:00
